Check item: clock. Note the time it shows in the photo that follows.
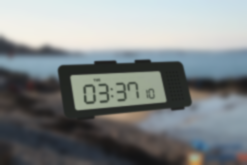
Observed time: 3:37
